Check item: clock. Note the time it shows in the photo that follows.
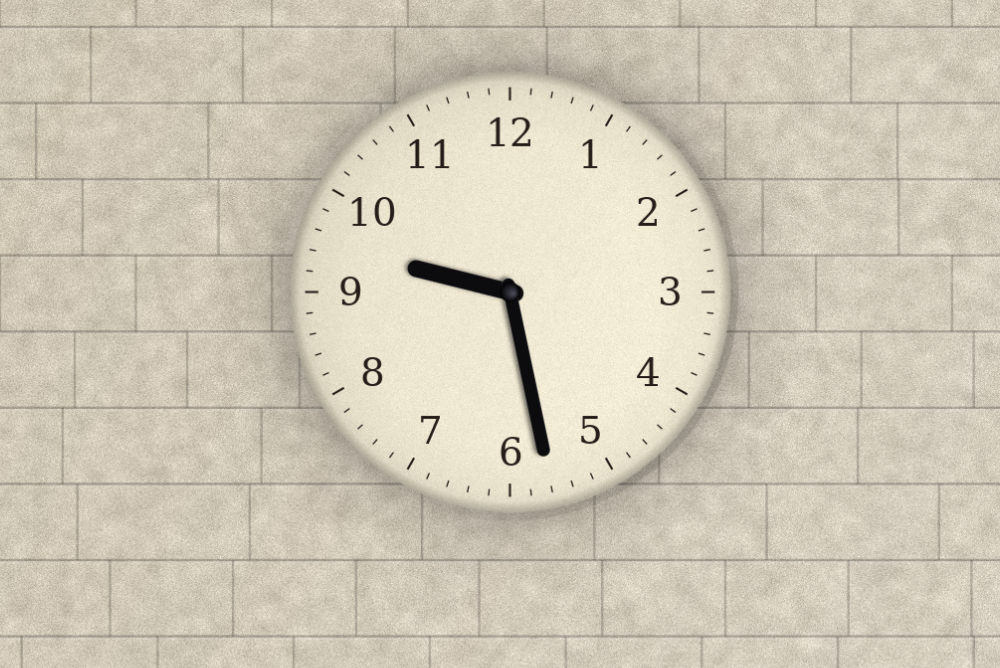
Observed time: 9:28
